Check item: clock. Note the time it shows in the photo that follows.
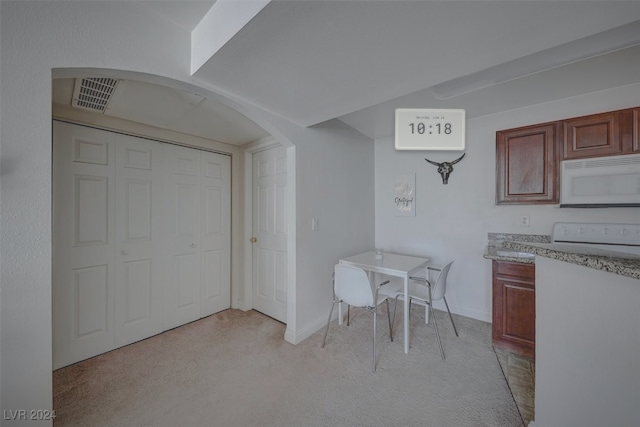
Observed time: 10:18
